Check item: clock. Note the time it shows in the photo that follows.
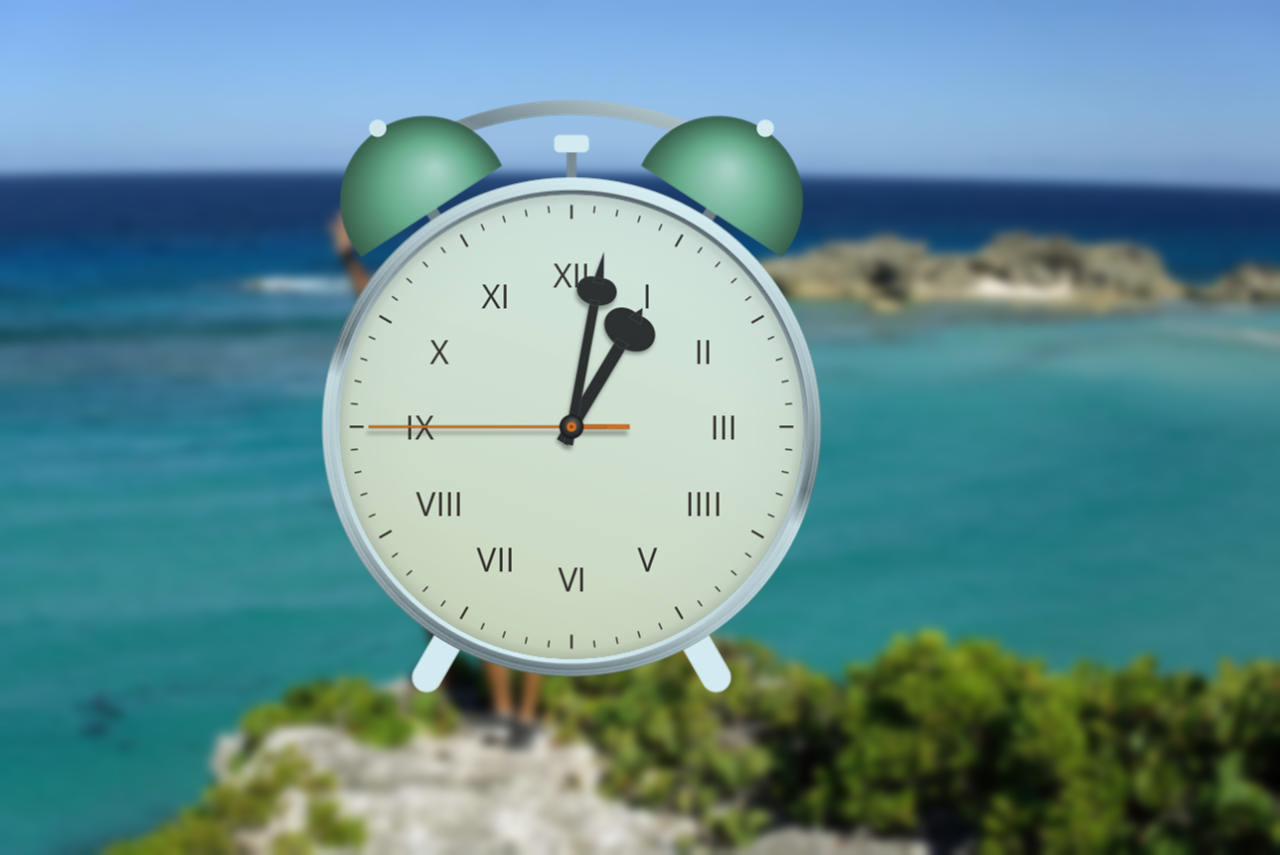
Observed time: 1:01:45
